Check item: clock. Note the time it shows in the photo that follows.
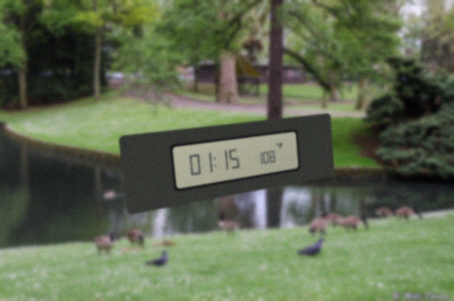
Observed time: 1:15
